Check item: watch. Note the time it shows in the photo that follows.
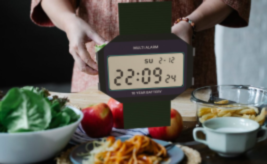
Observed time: 22:09
